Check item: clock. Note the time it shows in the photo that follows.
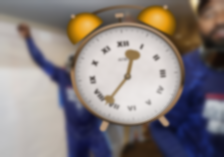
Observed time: 12:37
